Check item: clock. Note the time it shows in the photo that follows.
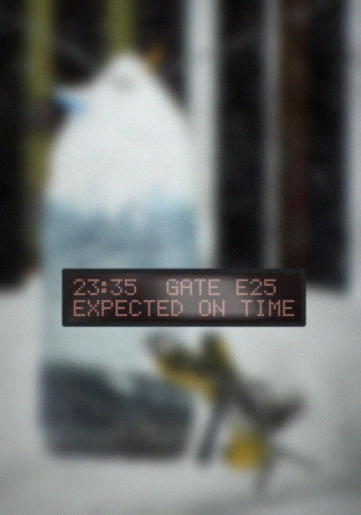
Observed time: 23:35
